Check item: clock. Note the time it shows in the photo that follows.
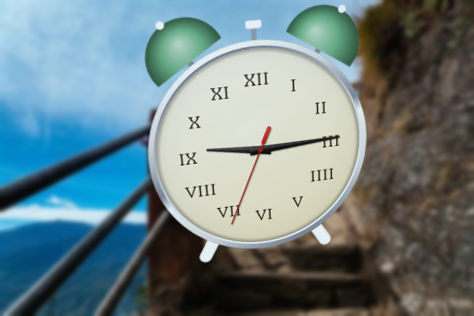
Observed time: 9:14:34
